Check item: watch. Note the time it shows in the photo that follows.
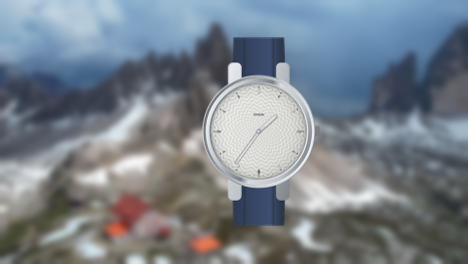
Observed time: 1:36
